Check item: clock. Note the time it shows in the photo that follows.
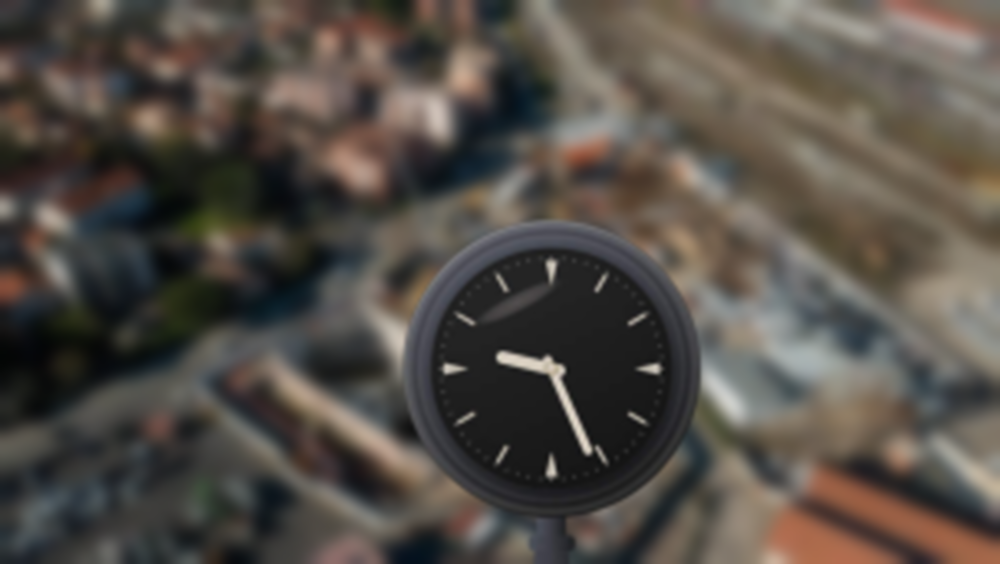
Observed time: 9:26
